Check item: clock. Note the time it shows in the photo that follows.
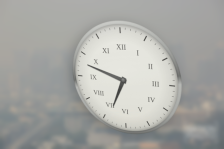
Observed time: 6:48
